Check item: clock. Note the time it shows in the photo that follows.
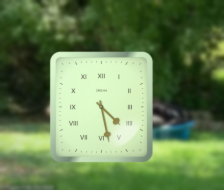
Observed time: 4:28
